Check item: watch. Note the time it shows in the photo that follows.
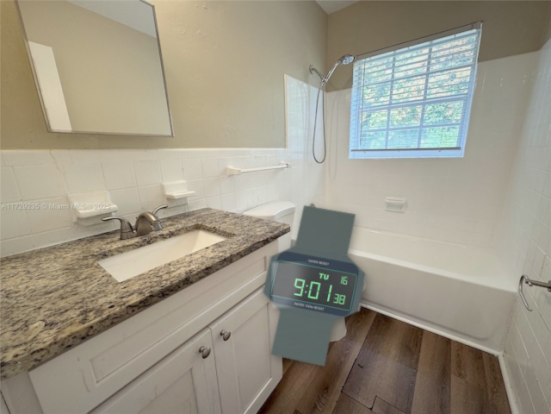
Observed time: 9:01
